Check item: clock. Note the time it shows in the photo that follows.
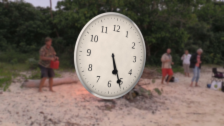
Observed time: 5:26
